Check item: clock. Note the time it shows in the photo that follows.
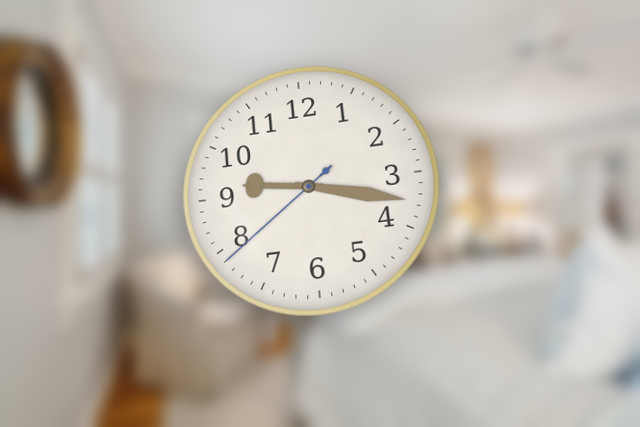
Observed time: 9:17:39
